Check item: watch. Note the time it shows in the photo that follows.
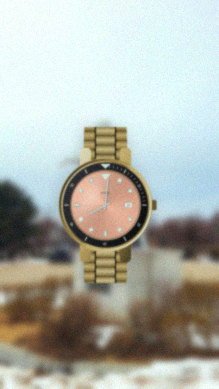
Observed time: 8:01
